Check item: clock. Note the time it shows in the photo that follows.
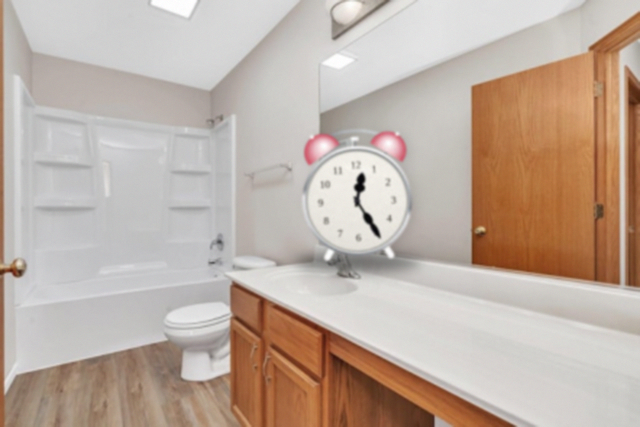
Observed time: 12:25
